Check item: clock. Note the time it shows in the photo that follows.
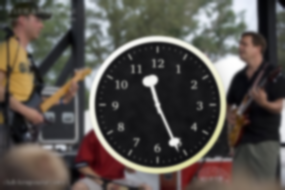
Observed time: 11:26
